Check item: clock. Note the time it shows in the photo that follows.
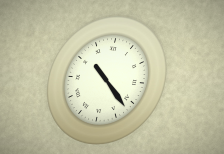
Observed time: 10:22
